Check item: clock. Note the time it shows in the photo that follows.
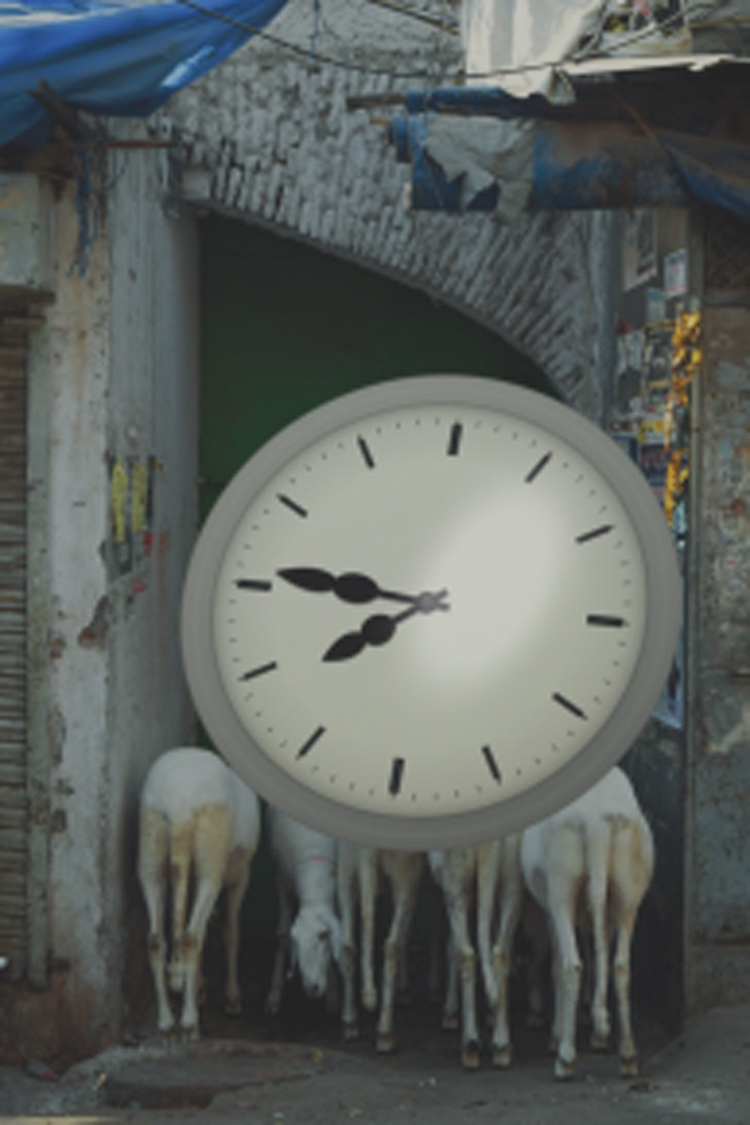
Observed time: 7:46
